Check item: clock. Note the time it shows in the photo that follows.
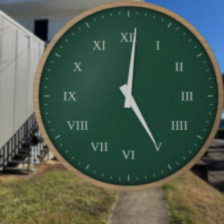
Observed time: 5:01
